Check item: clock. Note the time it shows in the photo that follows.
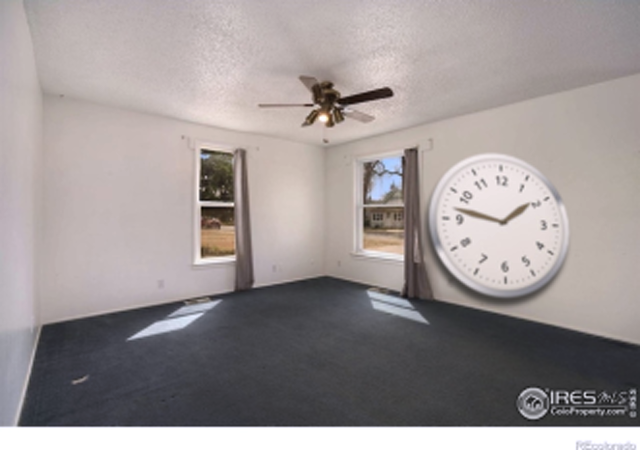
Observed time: 1:47
